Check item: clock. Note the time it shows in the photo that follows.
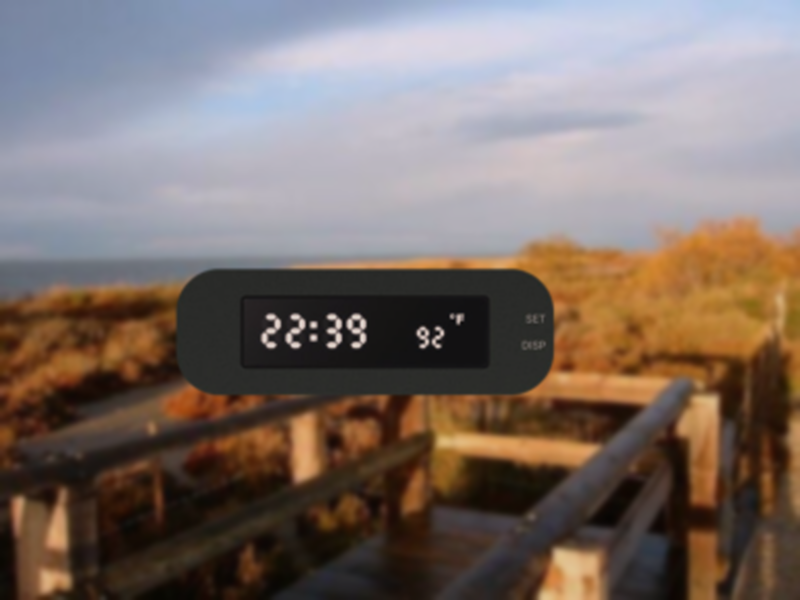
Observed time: 22:39
